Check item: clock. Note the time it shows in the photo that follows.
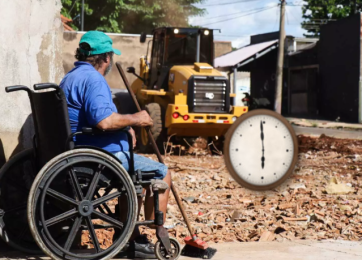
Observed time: 5:59
